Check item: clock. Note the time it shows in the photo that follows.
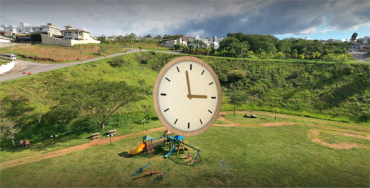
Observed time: 2:58
